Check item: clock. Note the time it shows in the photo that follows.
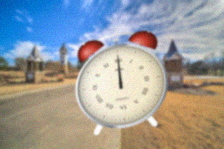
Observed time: 12:00
